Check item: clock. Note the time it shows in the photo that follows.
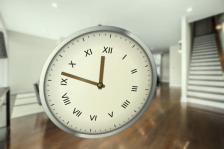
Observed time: 11:47
